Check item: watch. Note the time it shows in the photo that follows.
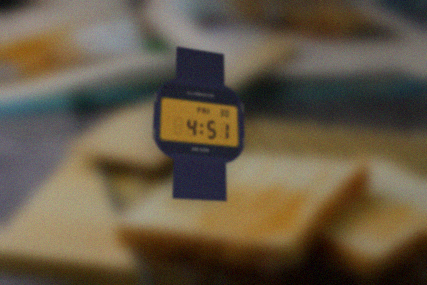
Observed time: 4:51
